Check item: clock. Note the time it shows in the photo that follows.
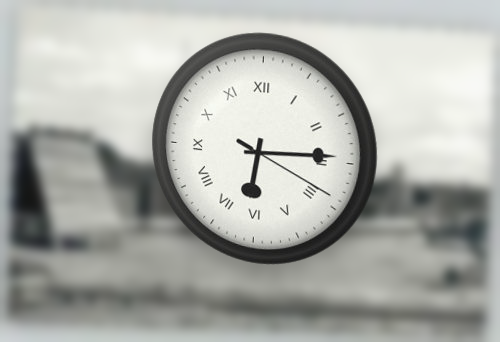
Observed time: 6:14:19
